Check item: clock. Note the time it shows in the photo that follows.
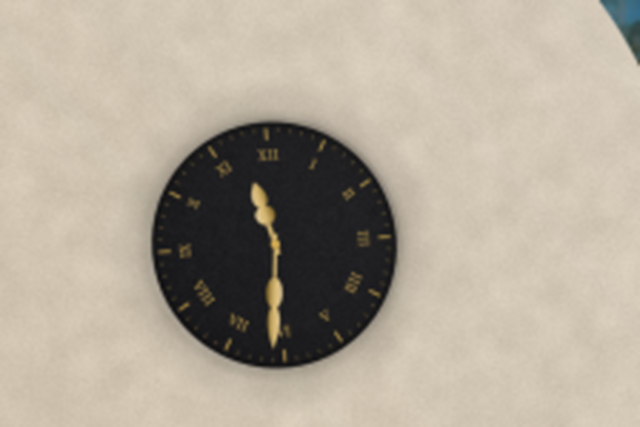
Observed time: 11:31
